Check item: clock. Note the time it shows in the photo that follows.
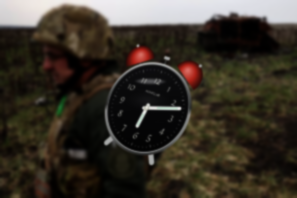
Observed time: 6:12
